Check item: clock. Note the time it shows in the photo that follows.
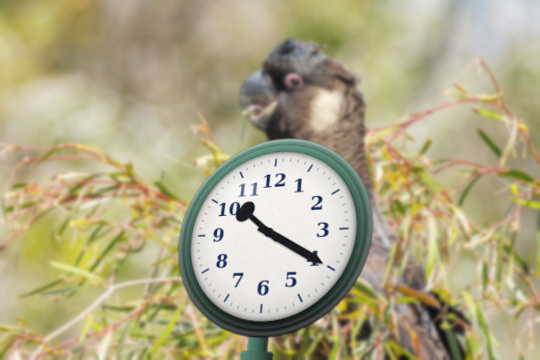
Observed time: 10:20
